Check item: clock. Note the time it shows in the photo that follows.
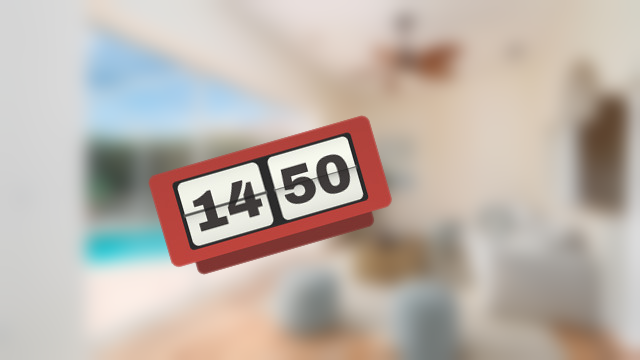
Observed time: 14:50
